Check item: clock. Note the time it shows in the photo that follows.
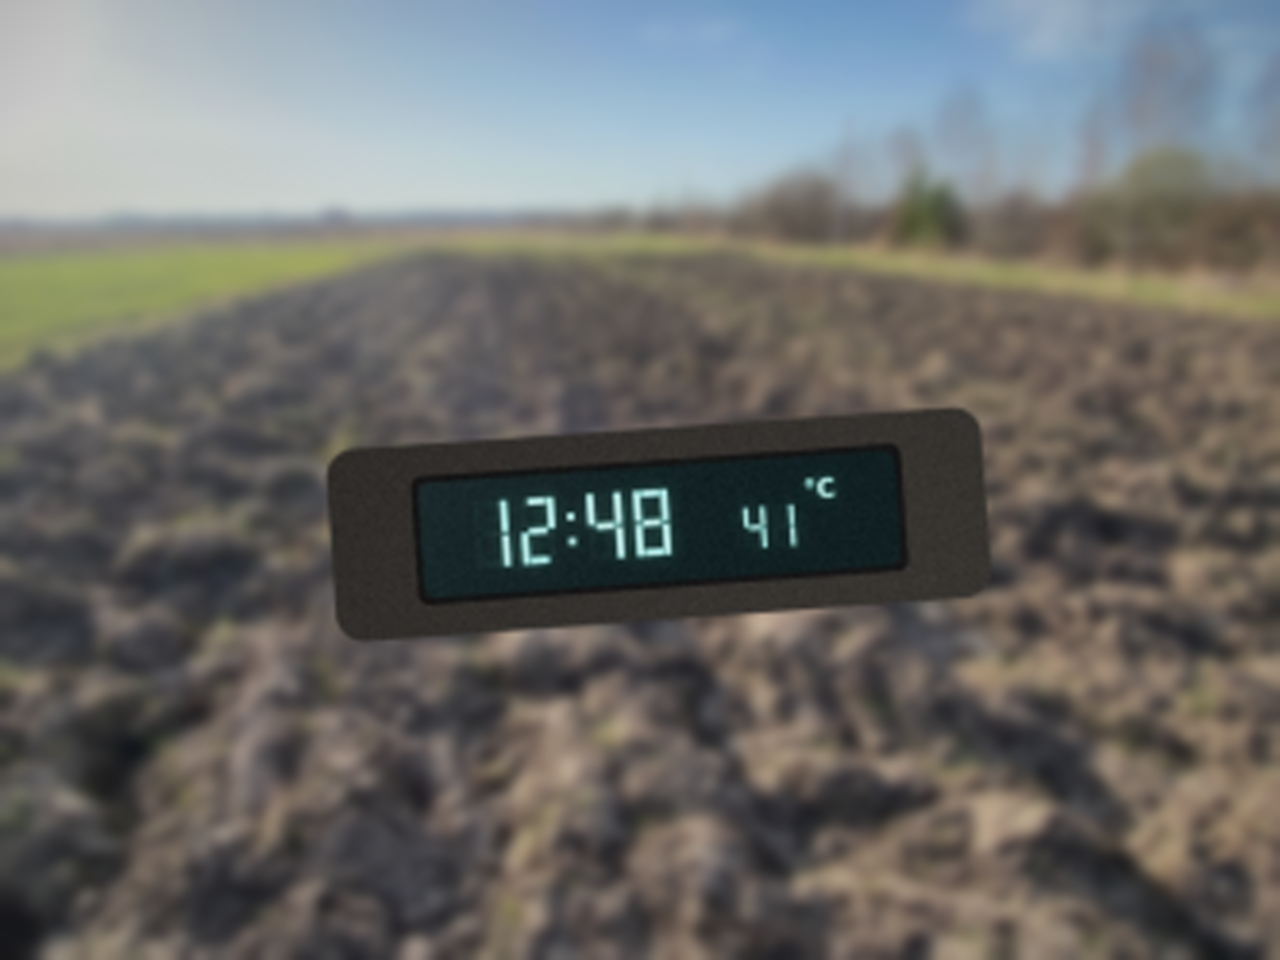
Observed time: 12:48
